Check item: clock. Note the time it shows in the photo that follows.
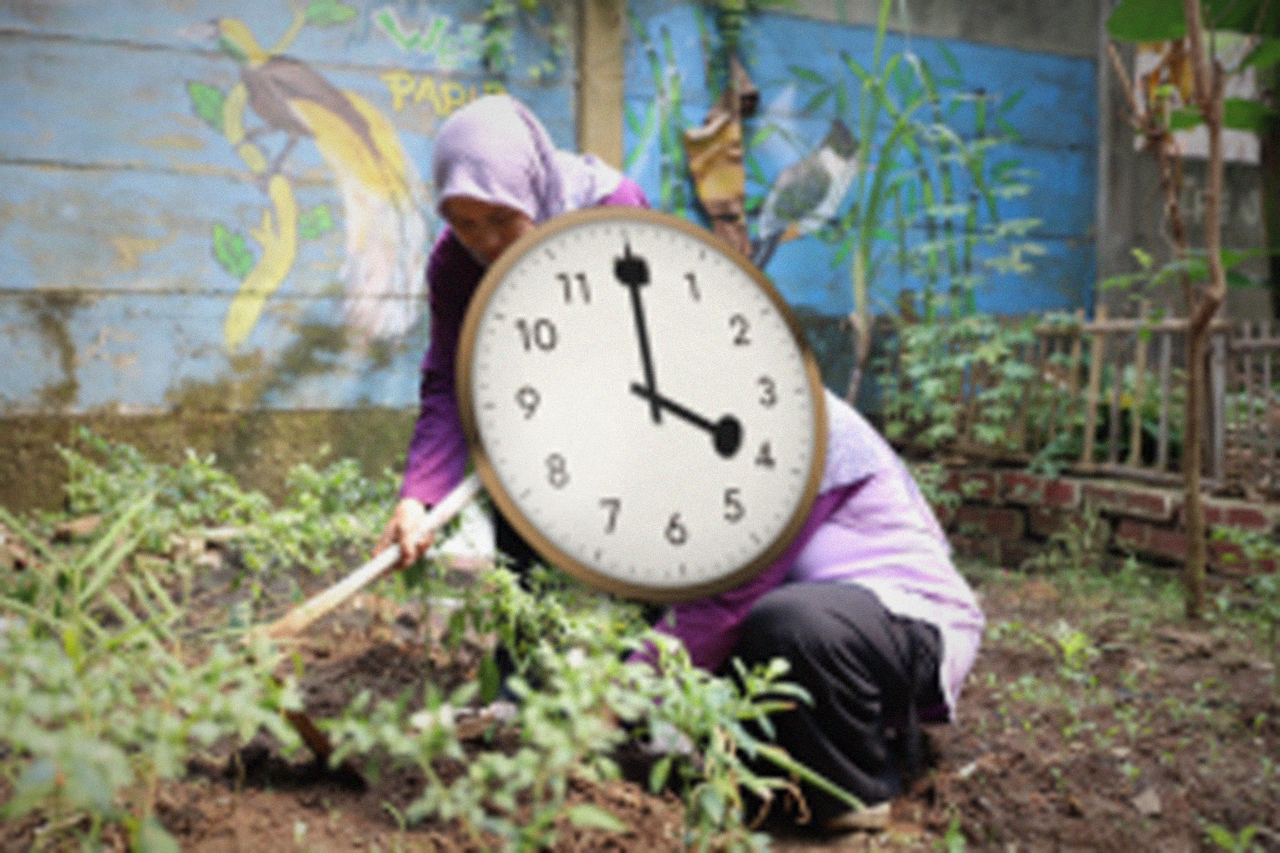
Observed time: 4:00
